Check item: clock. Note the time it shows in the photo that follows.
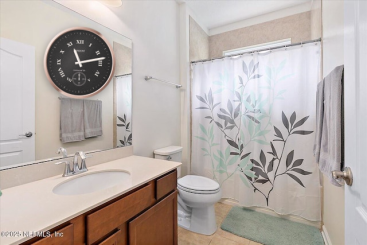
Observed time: 11:13
